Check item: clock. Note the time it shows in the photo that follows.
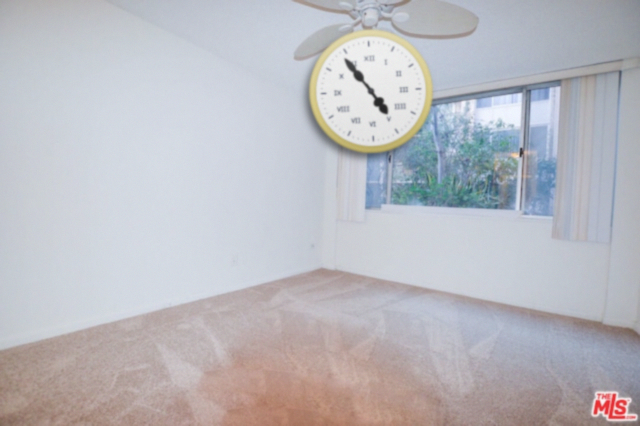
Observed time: 4:54
